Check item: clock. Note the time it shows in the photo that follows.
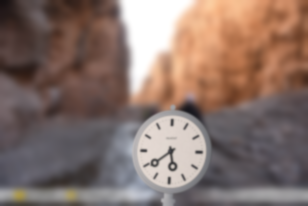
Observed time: 5:39
